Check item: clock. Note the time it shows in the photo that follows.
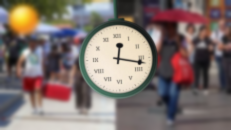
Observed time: 12:17
